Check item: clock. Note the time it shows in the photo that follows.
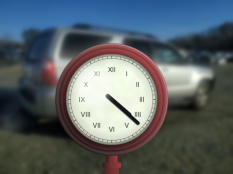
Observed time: 4:22
